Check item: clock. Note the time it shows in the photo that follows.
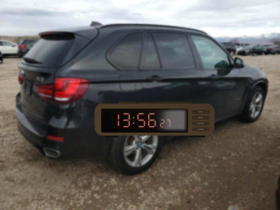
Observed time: 13:56:27
